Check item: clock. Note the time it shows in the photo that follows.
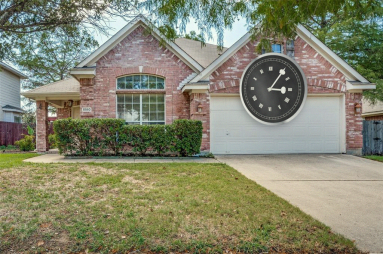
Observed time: 3:06
